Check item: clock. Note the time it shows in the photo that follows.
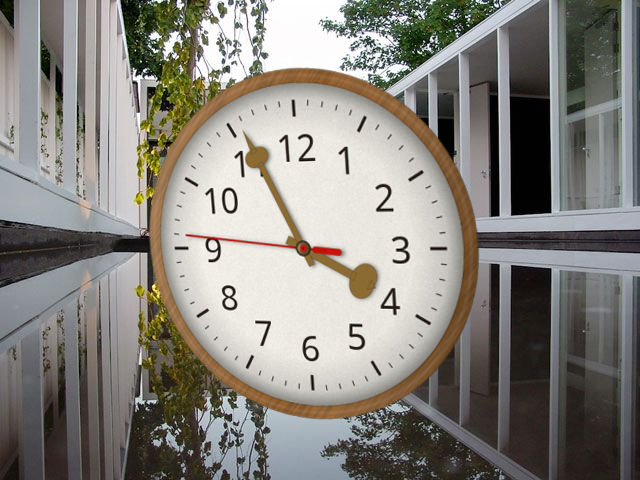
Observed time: 3:55:46
